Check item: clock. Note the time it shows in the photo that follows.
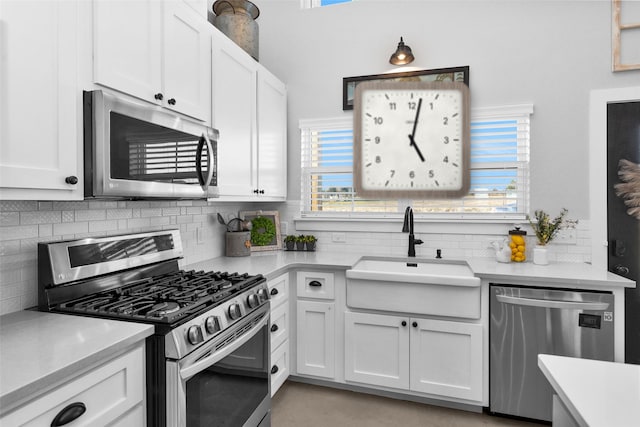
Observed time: 5:02
